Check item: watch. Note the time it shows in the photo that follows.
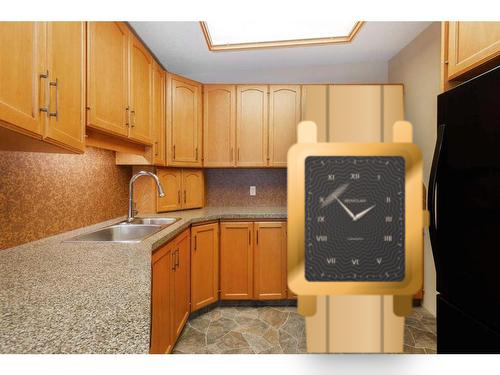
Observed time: 1:53
